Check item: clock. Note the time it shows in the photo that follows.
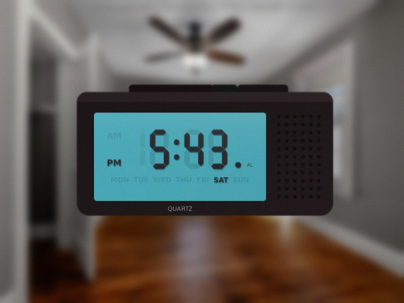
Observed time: 5:43
